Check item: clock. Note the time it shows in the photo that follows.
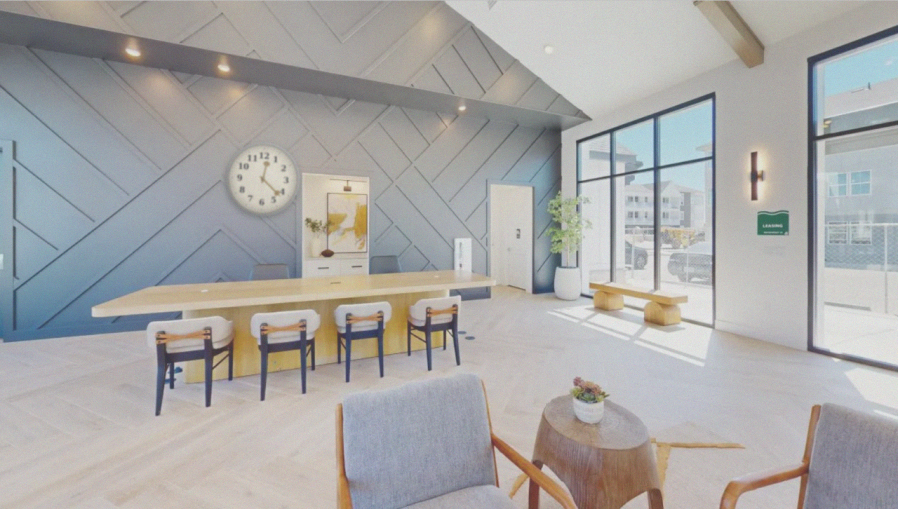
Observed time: 12:22
